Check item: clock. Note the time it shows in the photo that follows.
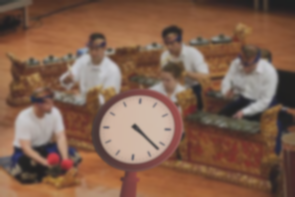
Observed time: 4:22
